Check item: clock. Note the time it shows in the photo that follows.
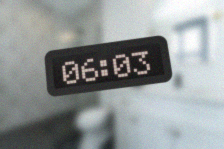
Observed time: 6:03
